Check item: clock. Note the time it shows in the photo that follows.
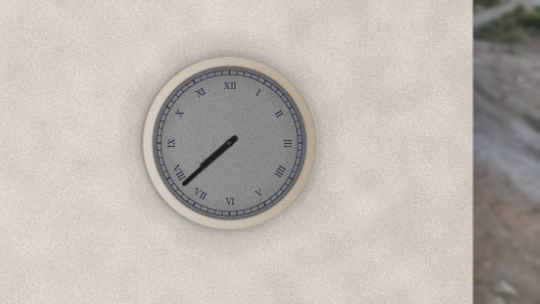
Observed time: 7:38
